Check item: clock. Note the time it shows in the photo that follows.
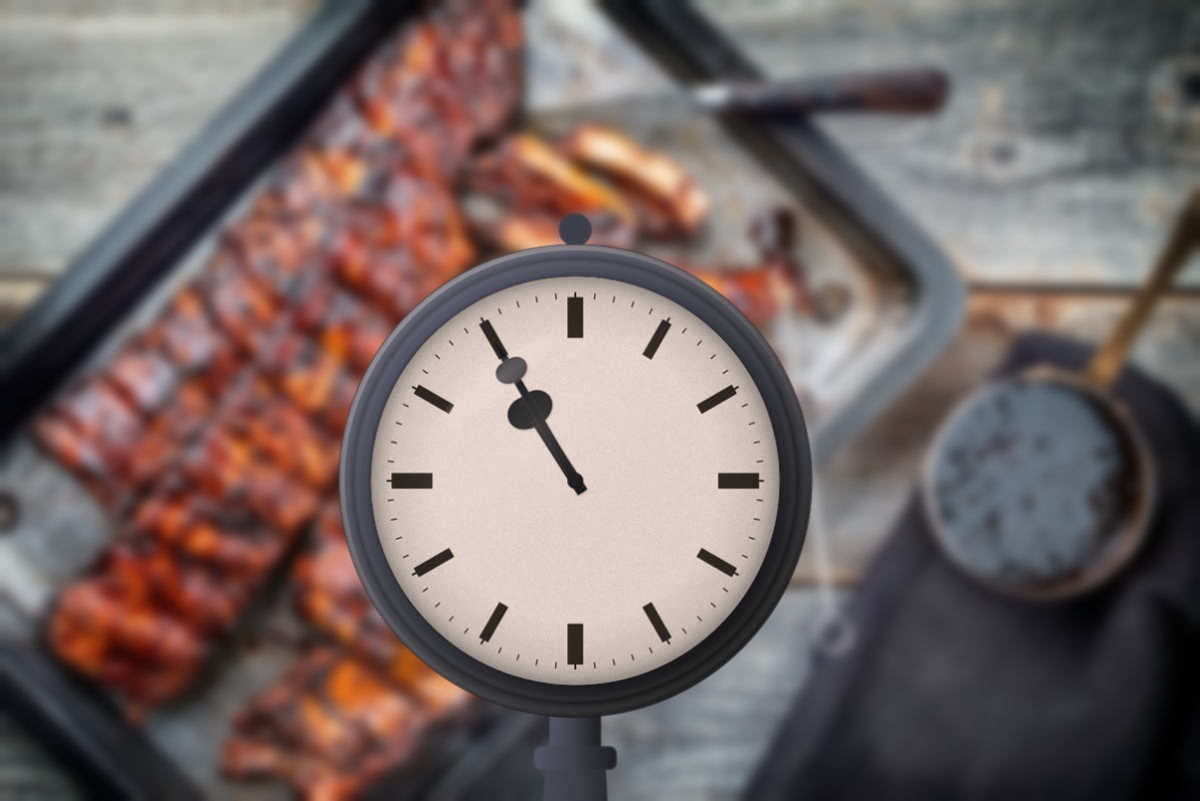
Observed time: 10:55
